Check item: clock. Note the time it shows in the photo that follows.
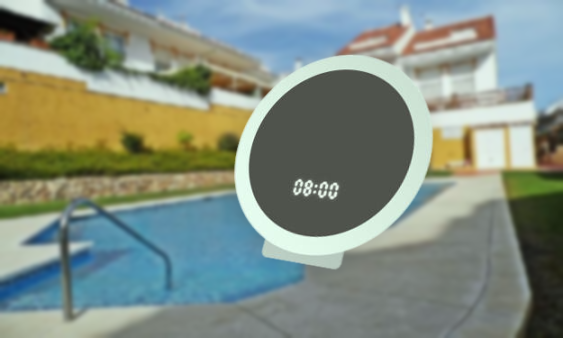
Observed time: 8:00
